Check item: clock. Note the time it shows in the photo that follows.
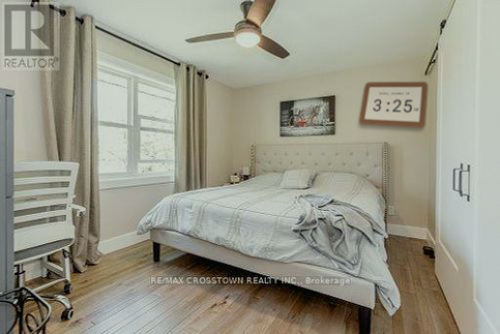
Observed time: 3:25
